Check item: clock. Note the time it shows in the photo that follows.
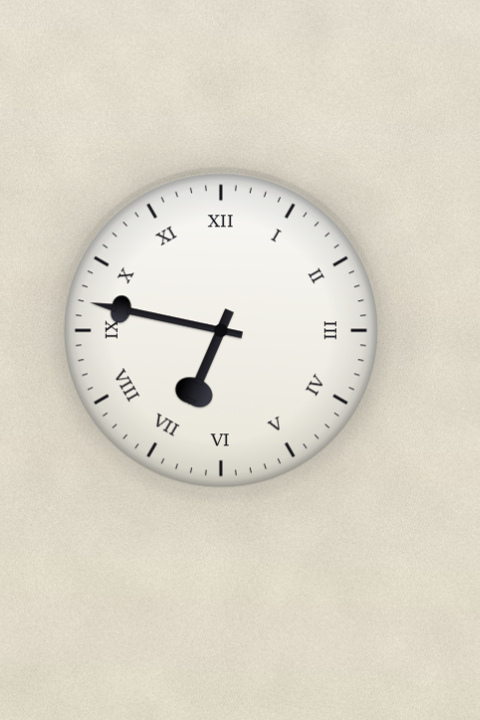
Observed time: 6:47
